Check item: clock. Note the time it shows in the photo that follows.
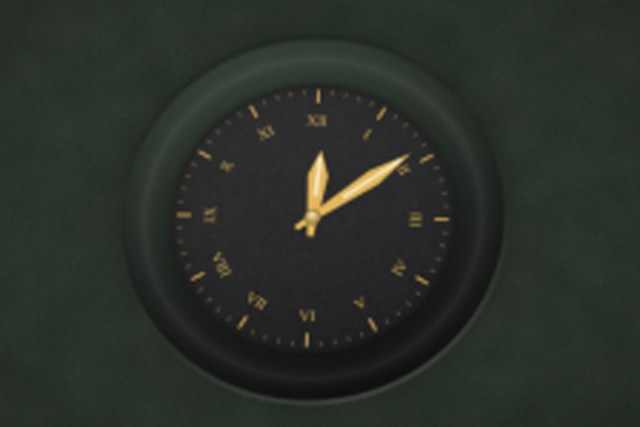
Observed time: 12:09
